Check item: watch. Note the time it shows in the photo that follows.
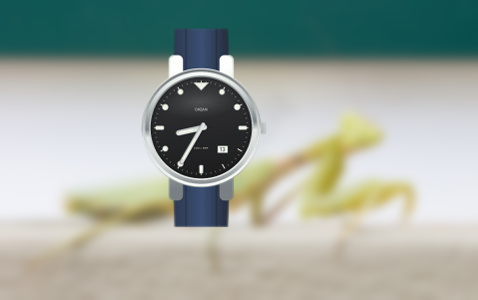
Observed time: 8:35
